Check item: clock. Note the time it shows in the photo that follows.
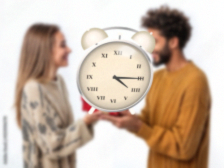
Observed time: 4:15
